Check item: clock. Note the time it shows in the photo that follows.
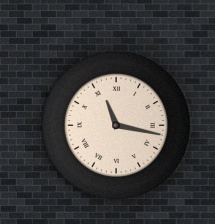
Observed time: 11:17
